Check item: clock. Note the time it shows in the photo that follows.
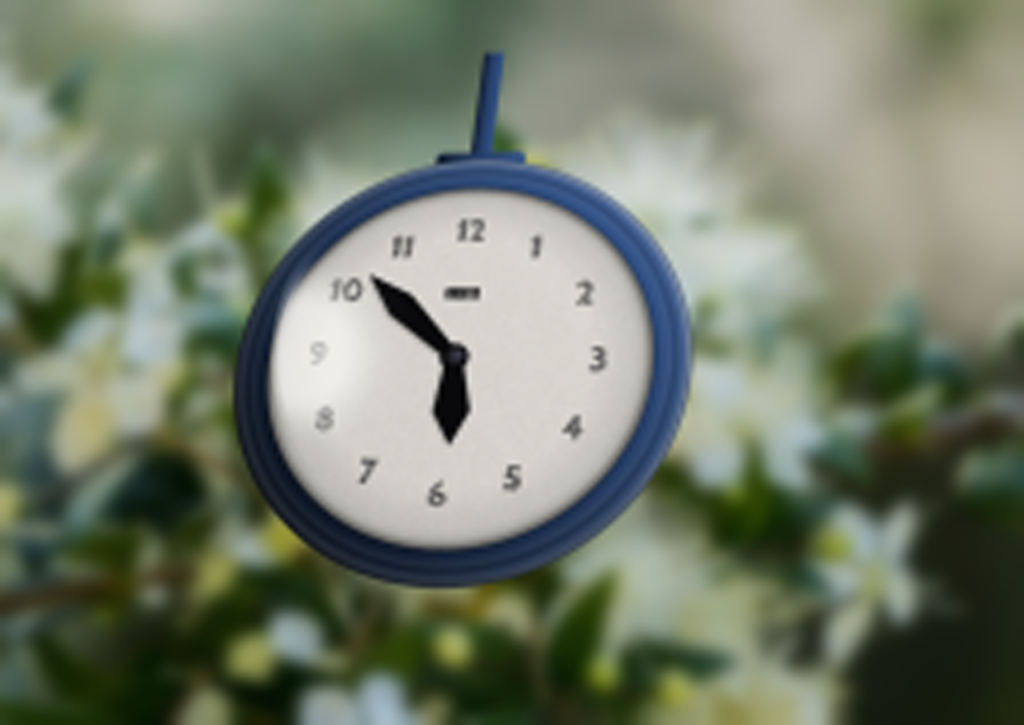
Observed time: 5:52
